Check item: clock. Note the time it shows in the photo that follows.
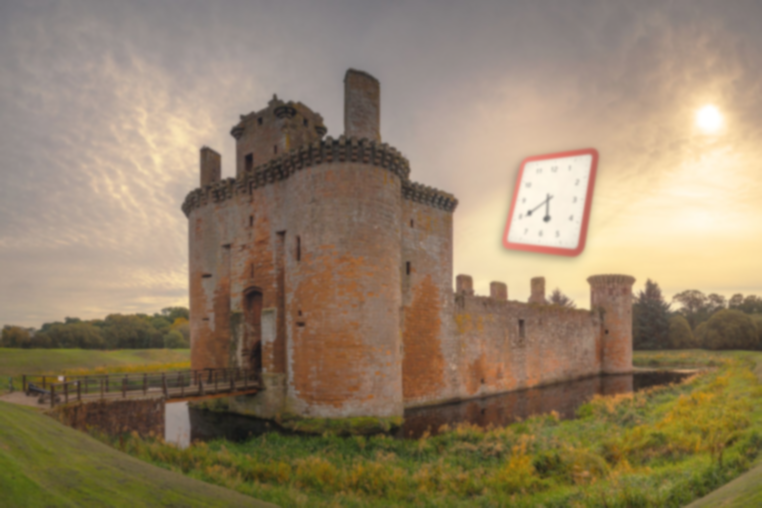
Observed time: 5:39
